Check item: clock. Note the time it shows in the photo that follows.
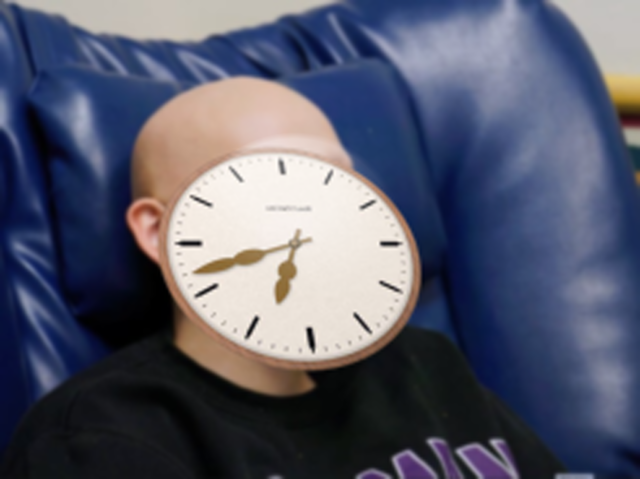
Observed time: 6:42
